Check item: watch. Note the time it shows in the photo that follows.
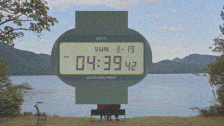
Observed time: 4:39:42
